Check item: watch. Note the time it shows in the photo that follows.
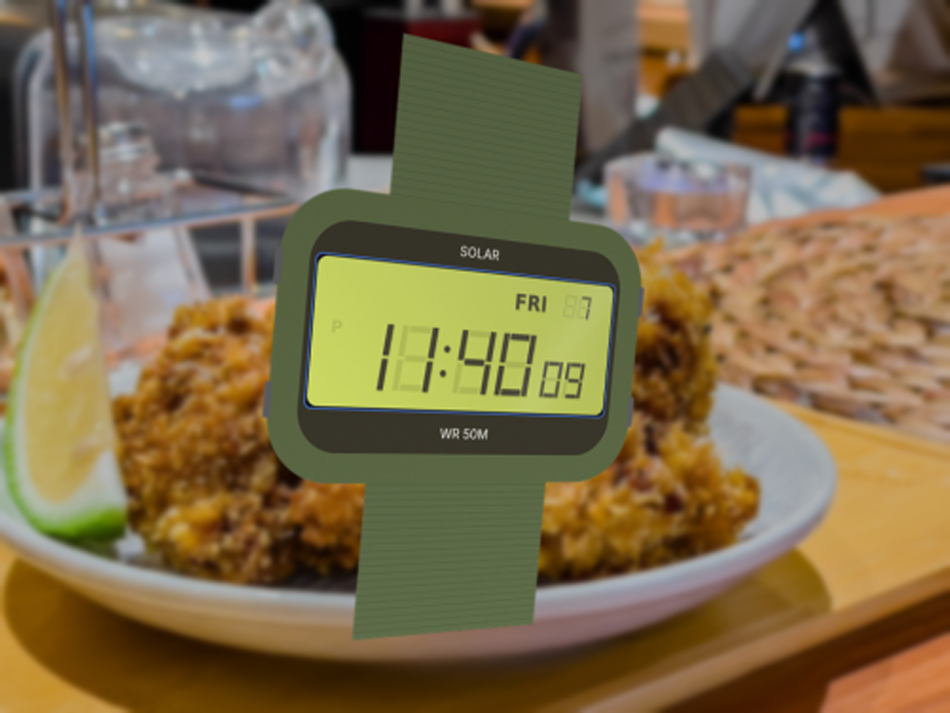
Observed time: 11:40:09
